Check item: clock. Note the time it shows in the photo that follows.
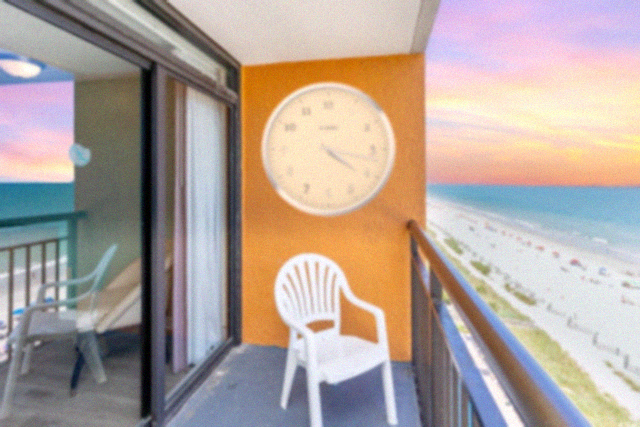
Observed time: 4:17
